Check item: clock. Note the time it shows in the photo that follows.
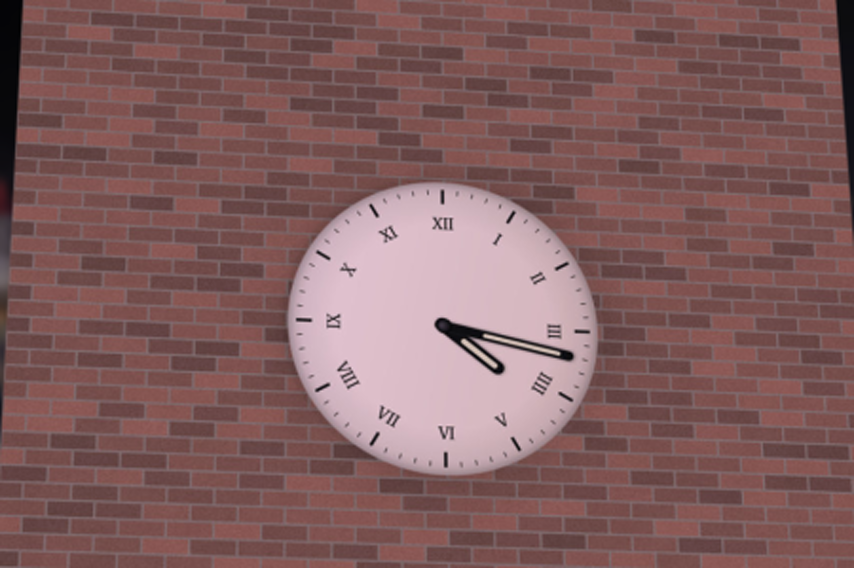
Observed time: 4:17
